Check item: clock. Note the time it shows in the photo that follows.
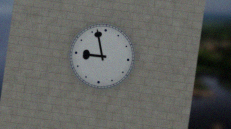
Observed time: 8:57
